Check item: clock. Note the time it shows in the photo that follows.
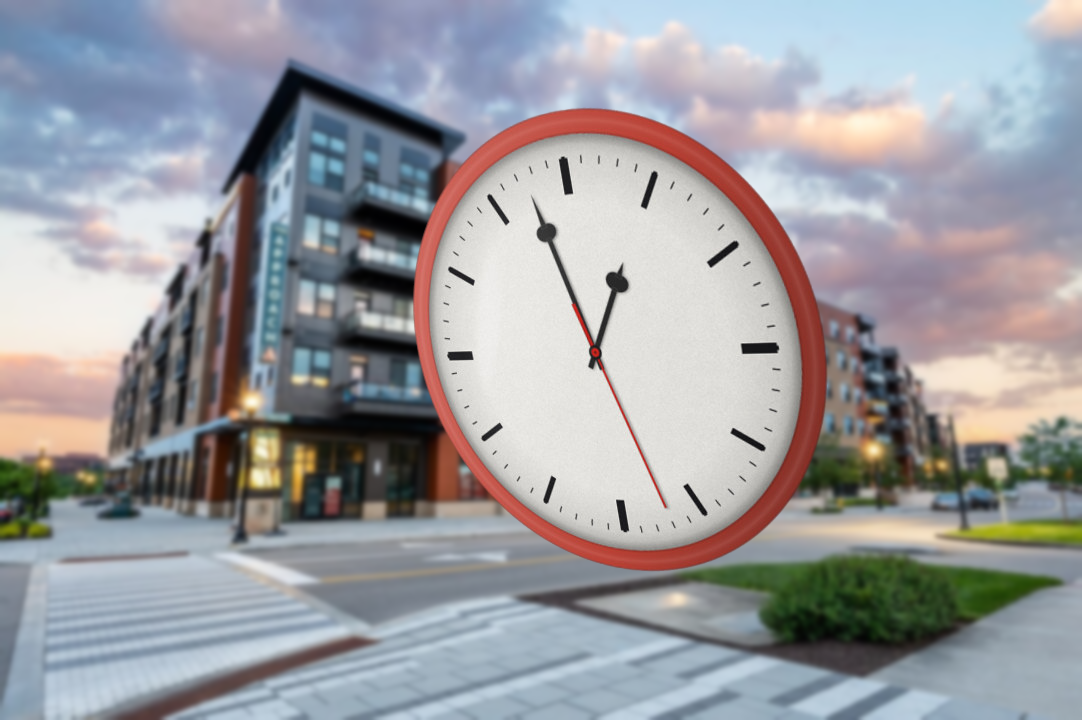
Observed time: 12:57:27
